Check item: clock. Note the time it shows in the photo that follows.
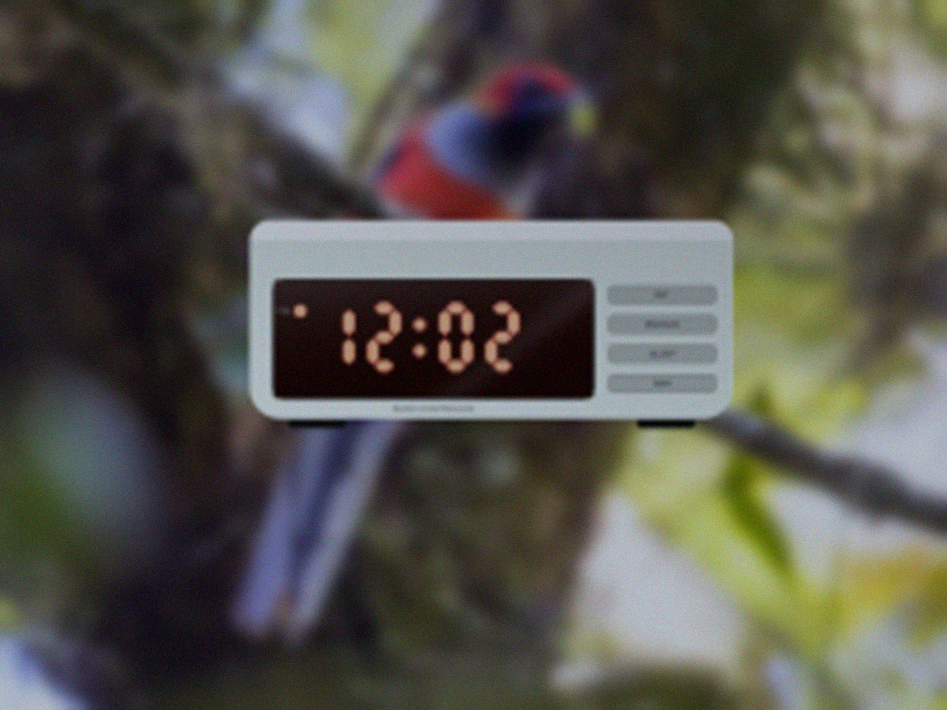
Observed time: 12:02
